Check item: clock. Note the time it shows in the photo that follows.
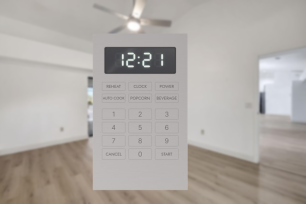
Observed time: 12:21
